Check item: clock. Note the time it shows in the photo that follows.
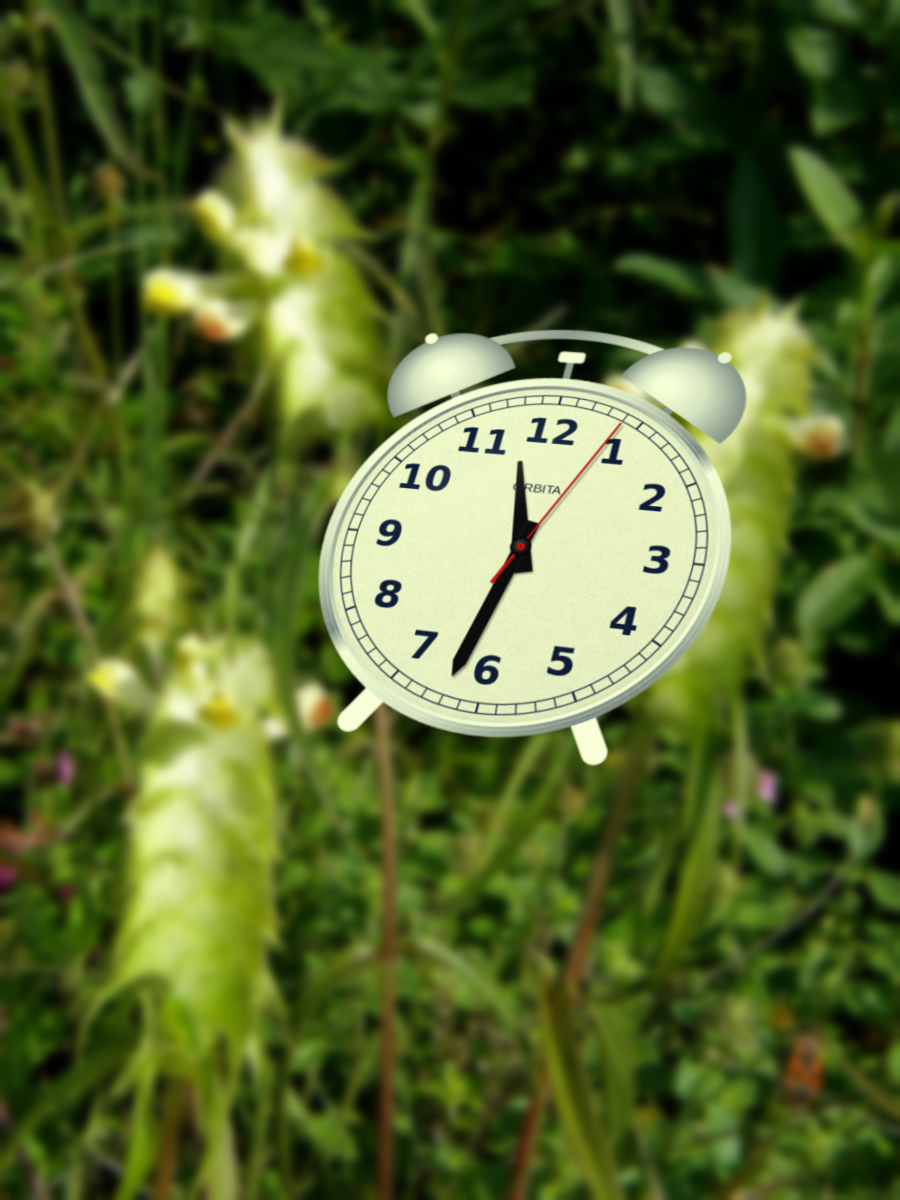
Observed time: 11:32:04
